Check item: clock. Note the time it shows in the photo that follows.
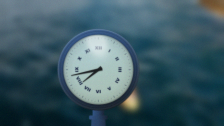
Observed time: 7:43
